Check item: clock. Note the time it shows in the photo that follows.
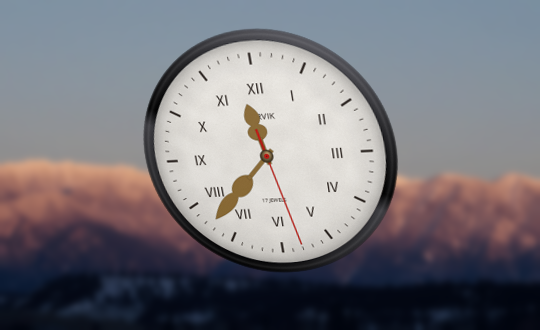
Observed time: 11:37:28
